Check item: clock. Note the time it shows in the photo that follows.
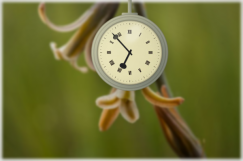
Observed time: 6:53
